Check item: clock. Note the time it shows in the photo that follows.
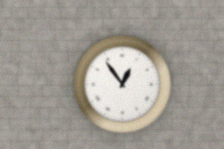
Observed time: 12:54
